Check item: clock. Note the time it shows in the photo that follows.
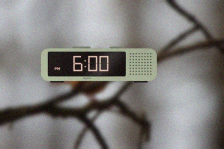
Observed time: 6:00
